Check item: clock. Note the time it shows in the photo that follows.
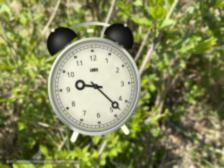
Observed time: 9:23
